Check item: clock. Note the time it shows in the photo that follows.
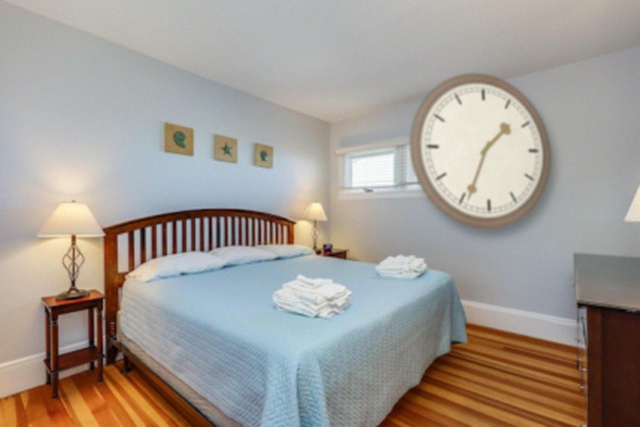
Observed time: 1:34
